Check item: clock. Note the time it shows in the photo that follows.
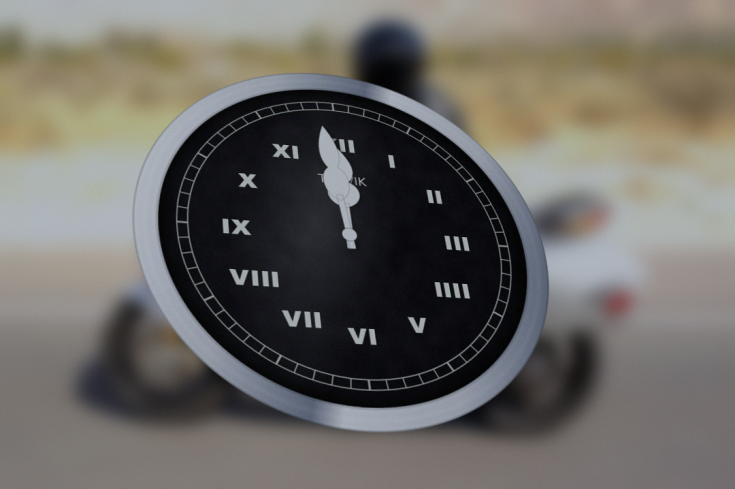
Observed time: 11:59
